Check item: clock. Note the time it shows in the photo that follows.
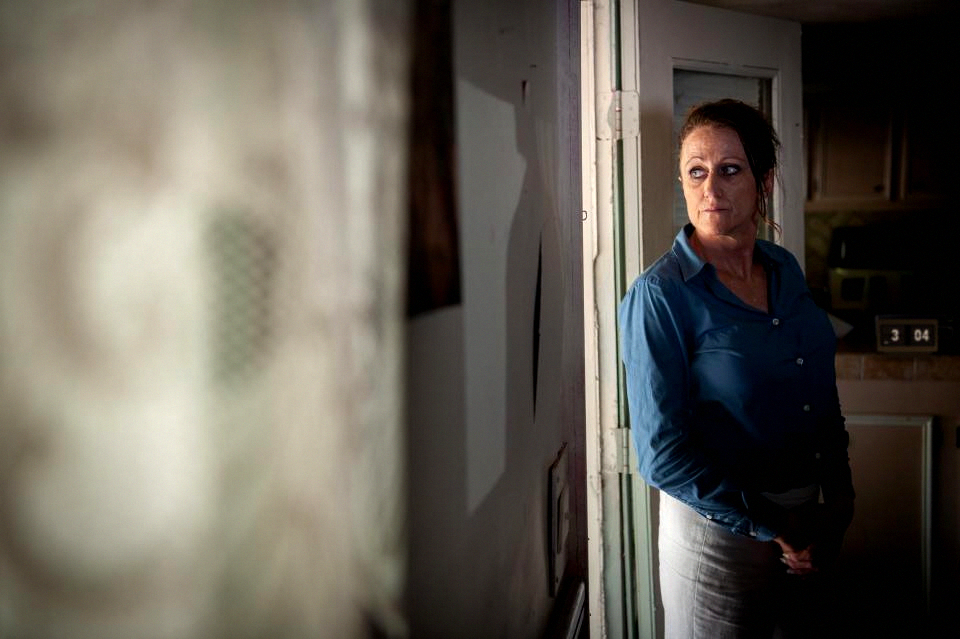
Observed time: 3:04
